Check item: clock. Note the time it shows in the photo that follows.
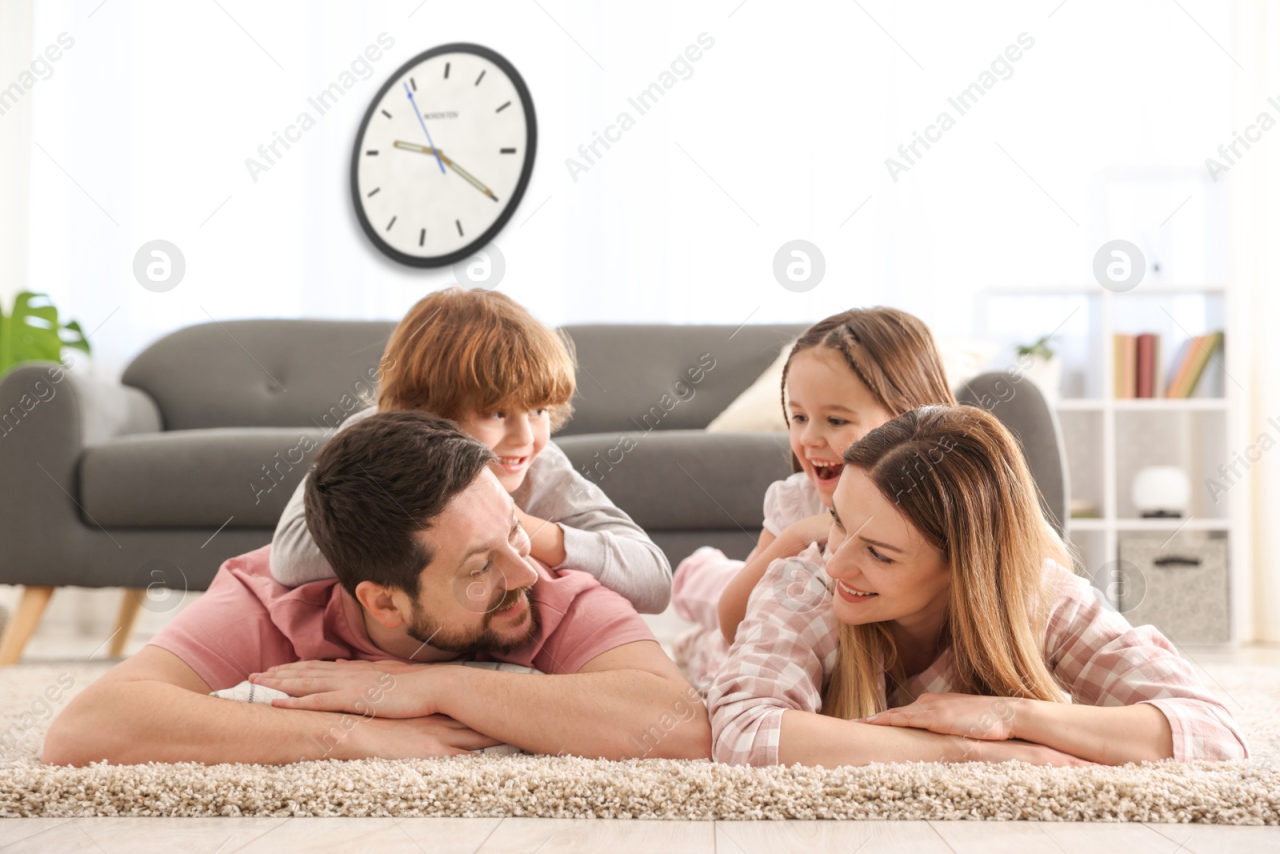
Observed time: 9:19:54
